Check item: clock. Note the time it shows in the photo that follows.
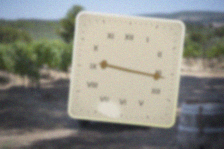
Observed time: 9:16
